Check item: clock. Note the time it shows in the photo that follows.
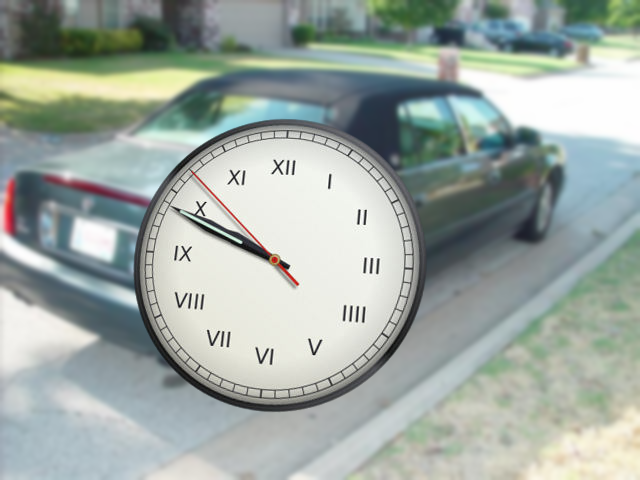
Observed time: 9:48:52
